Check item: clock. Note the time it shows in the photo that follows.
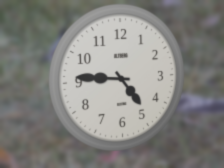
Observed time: 4:46
